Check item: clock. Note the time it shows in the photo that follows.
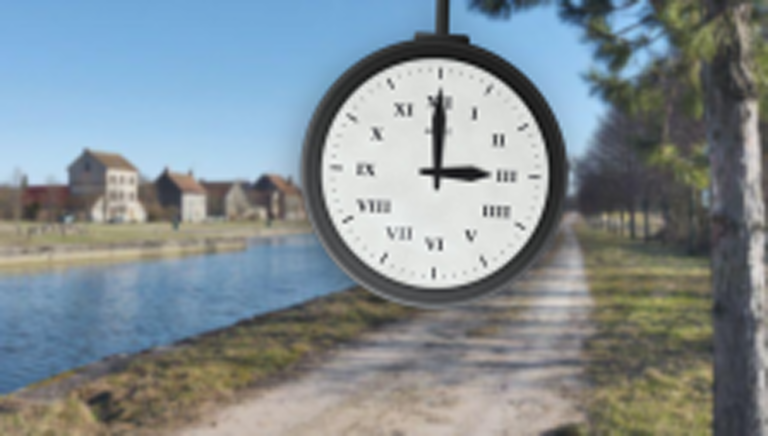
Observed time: 3:00
